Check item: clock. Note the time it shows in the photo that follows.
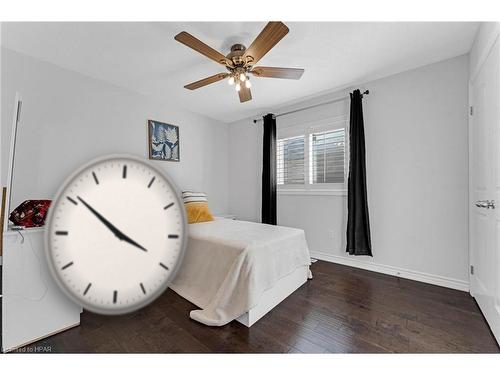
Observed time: 3:51
